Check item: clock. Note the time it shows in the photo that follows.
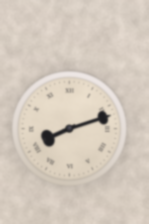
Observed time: 8:12
